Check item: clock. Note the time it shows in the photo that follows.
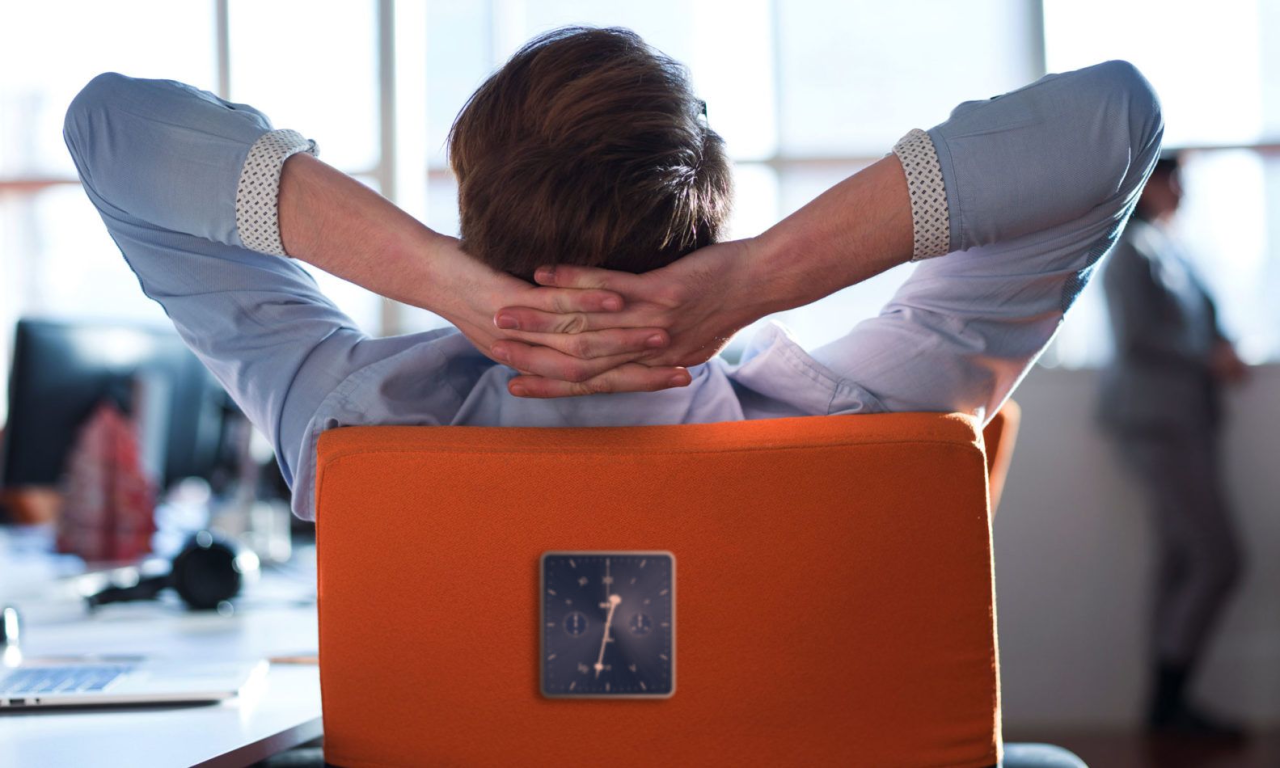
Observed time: 12:32
